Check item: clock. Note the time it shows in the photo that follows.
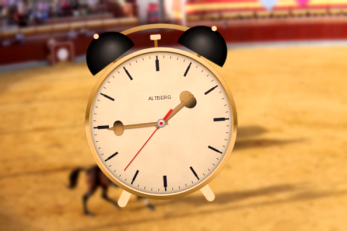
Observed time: 1:44:37
